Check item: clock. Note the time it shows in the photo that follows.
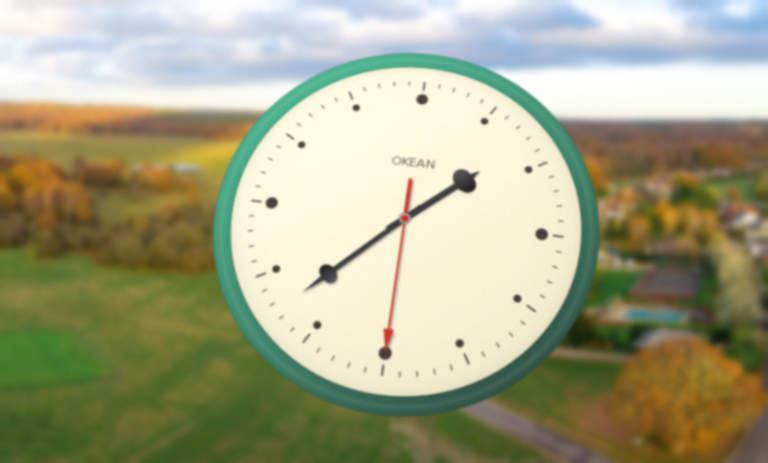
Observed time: 1:37:30
